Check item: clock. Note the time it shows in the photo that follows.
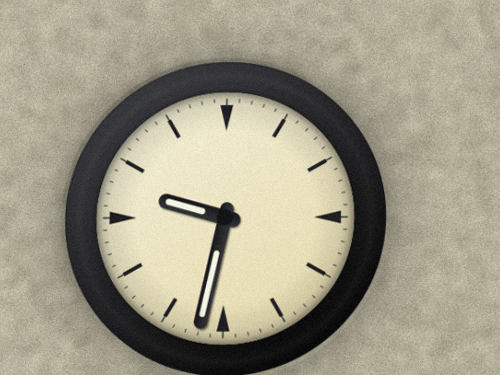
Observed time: 9:32
